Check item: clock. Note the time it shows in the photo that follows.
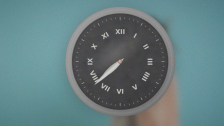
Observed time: 7:38
